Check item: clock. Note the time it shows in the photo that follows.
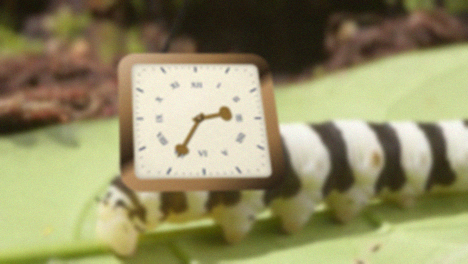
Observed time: 2:35
